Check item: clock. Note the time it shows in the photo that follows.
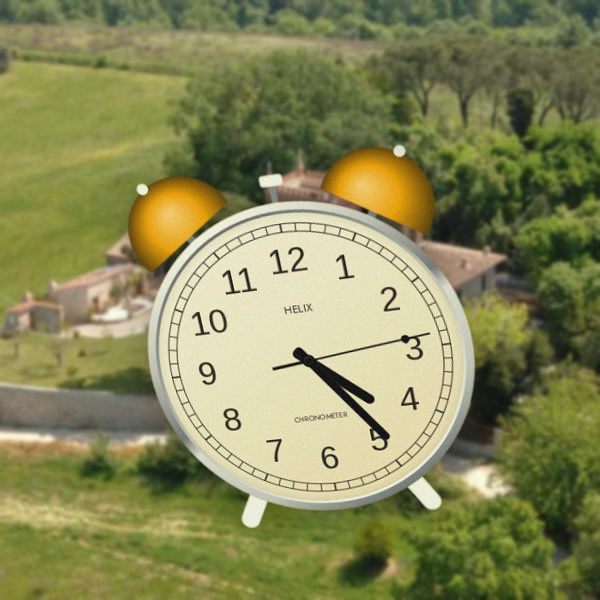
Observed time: 4:24:14
